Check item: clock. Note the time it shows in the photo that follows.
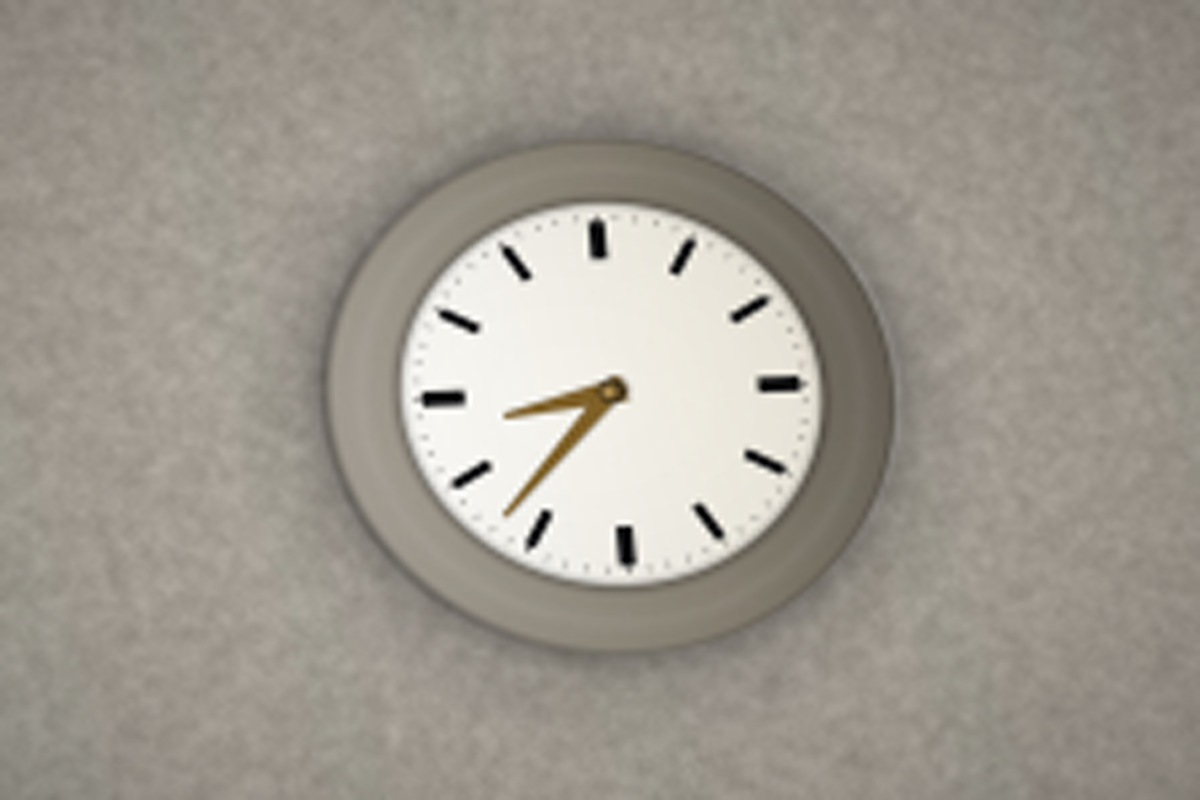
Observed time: 8:37
